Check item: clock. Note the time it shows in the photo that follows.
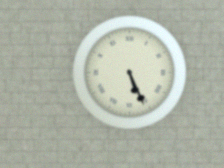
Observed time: 5:26
